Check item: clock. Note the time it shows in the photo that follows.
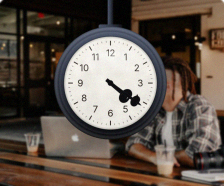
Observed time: 4:21
